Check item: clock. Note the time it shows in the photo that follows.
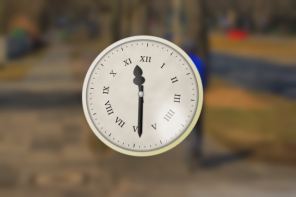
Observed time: 11:29
